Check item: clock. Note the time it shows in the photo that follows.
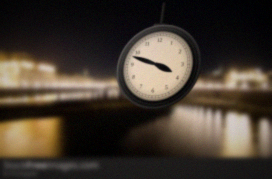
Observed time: 3:48
